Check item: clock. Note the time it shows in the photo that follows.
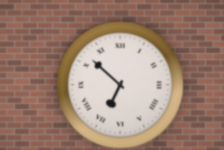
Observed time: 6:52
